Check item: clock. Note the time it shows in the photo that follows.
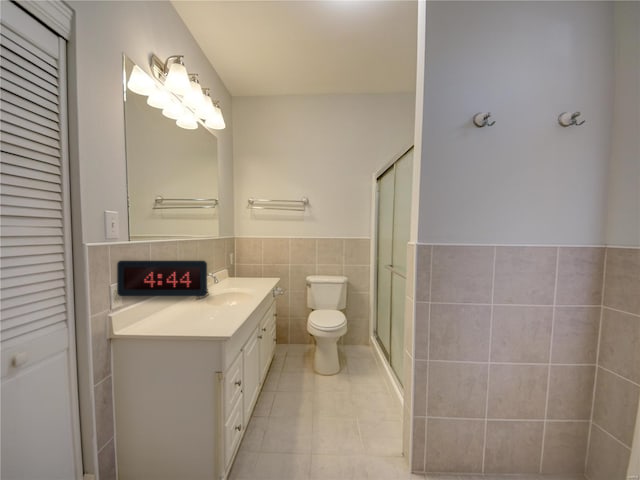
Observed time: 4:44
